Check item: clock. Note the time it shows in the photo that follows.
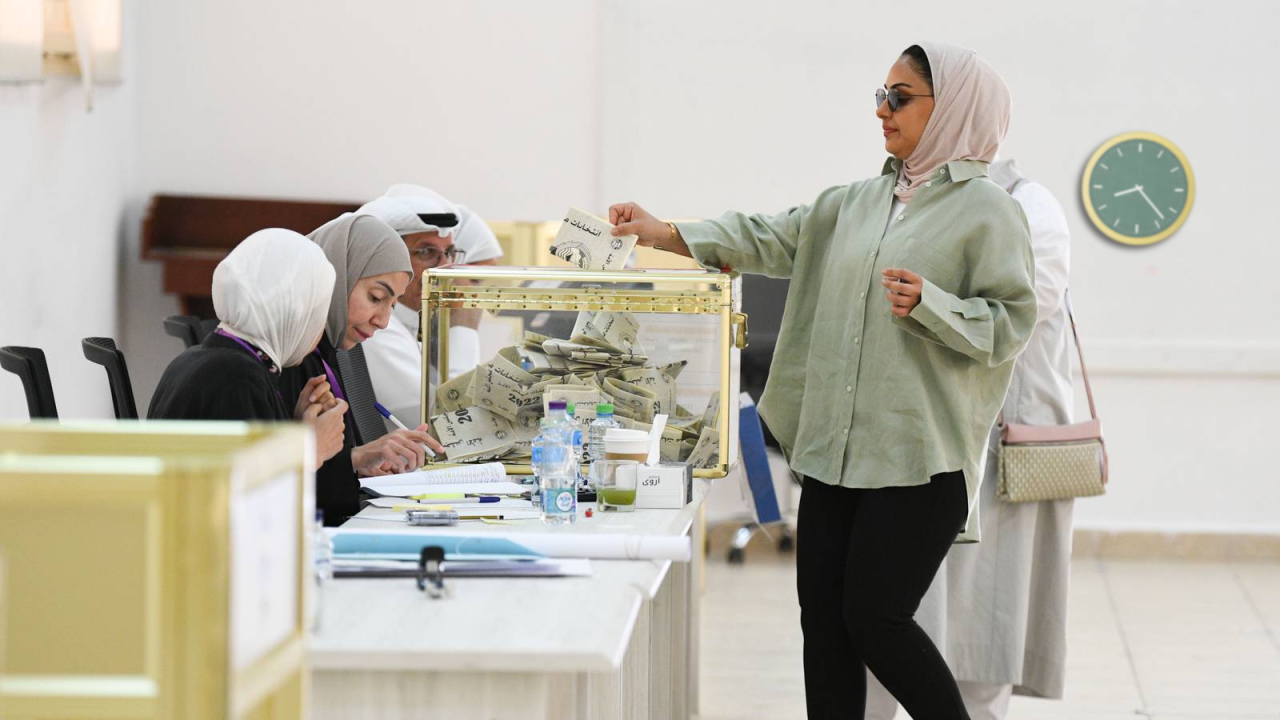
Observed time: 8:23
